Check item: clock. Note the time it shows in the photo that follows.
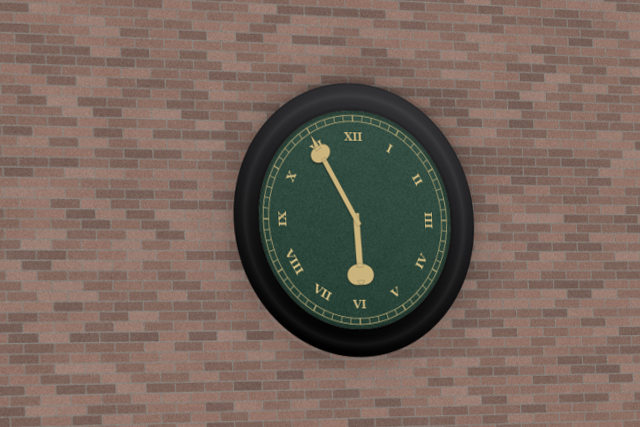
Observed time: 5:55
